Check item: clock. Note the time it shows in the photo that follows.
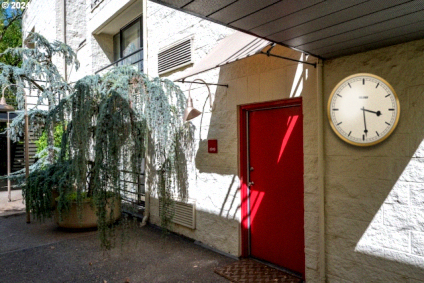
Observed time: 3:29
